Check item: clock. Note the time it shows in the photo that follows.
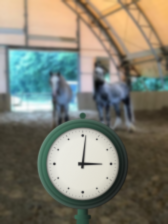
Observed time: 3:01
